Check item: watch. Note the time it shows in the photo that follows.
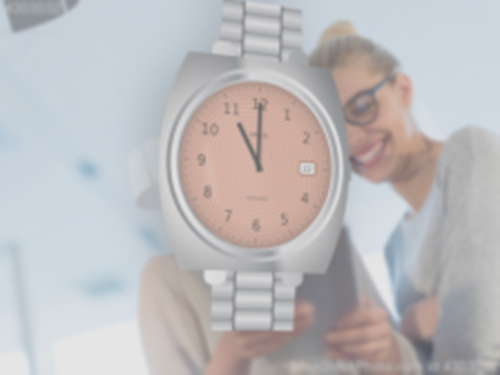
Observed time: 11:00
